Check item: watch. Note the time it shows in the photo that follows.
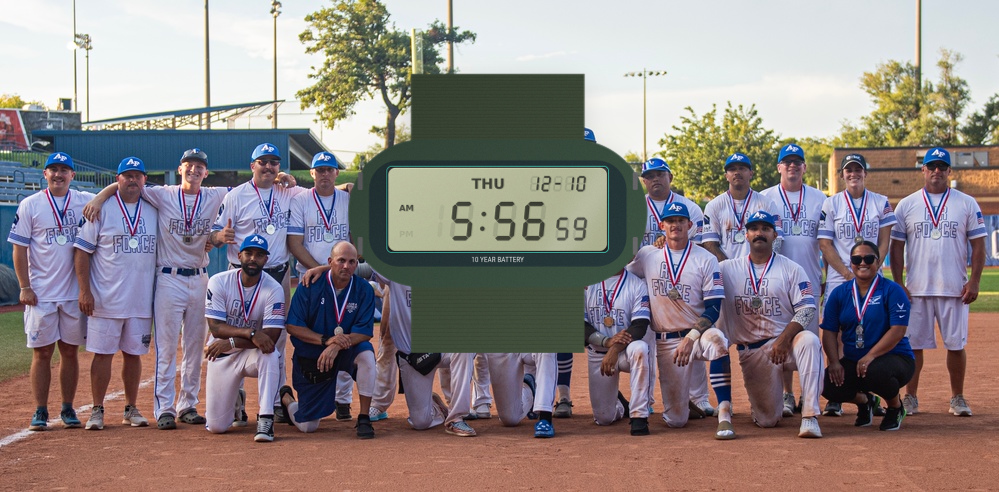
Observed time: 5:56:59
